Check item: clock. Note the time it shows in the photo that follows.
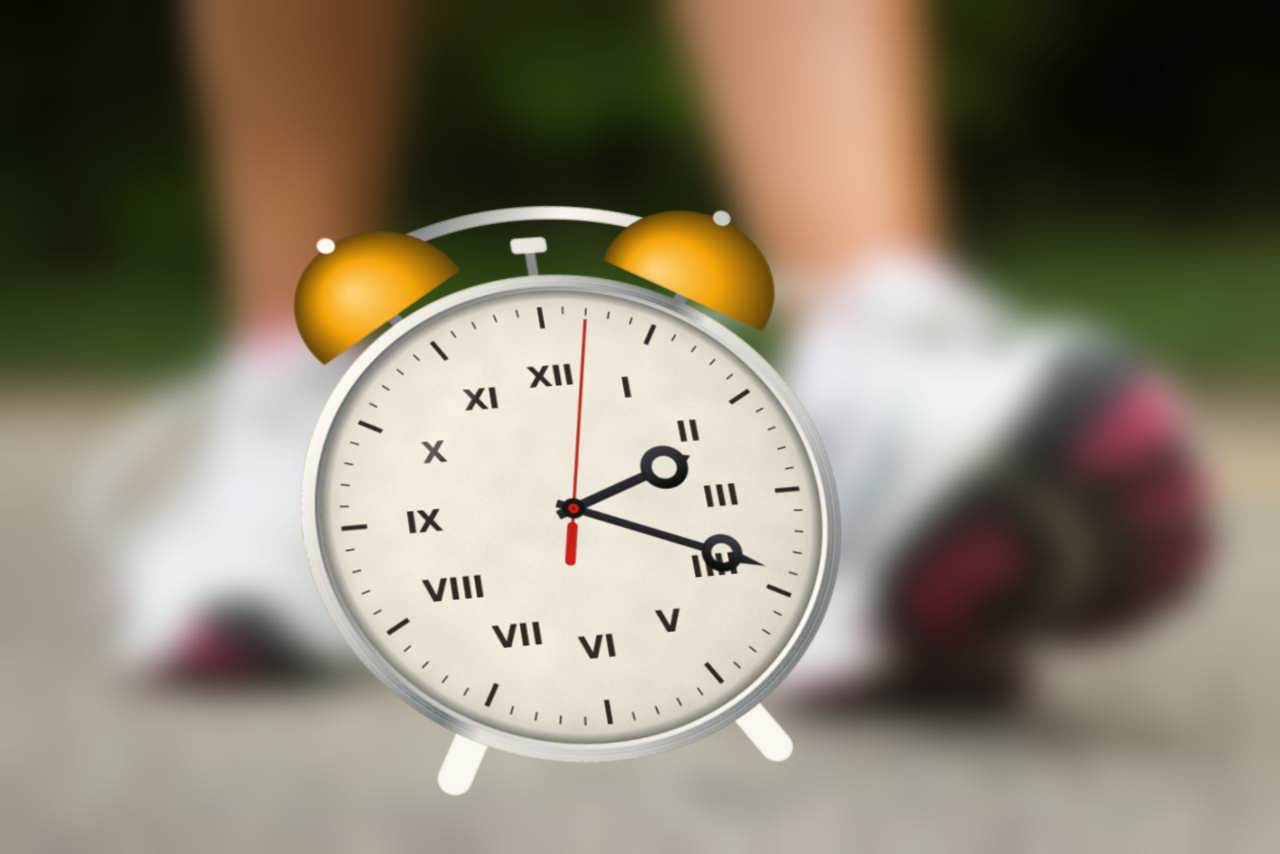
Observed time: 2:19:02
